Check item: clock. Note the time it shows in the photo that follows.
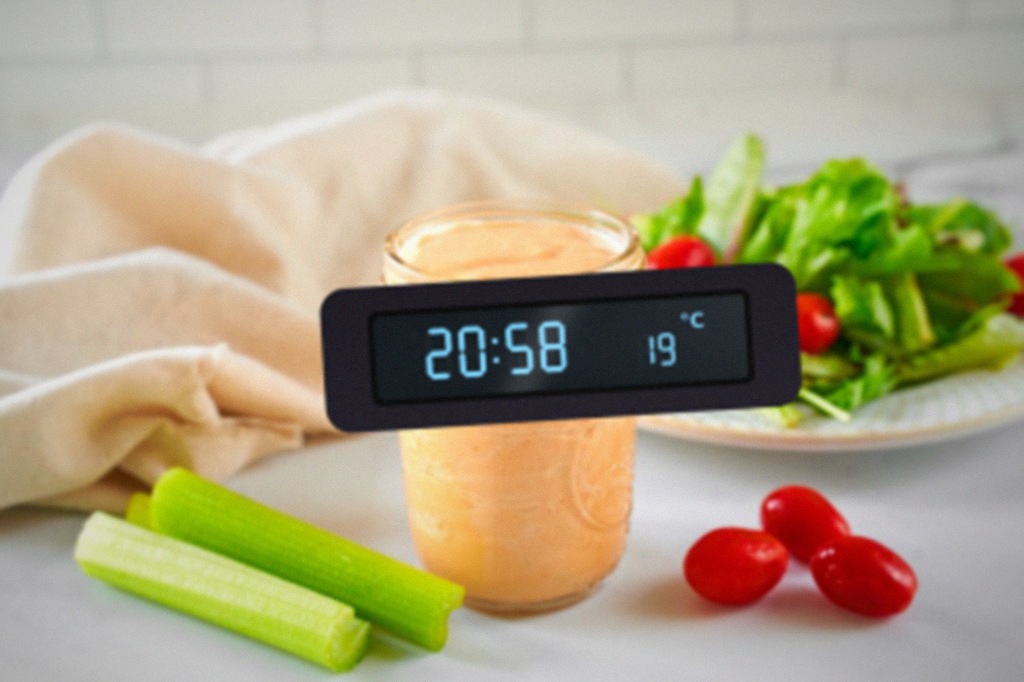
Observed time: 20:58
